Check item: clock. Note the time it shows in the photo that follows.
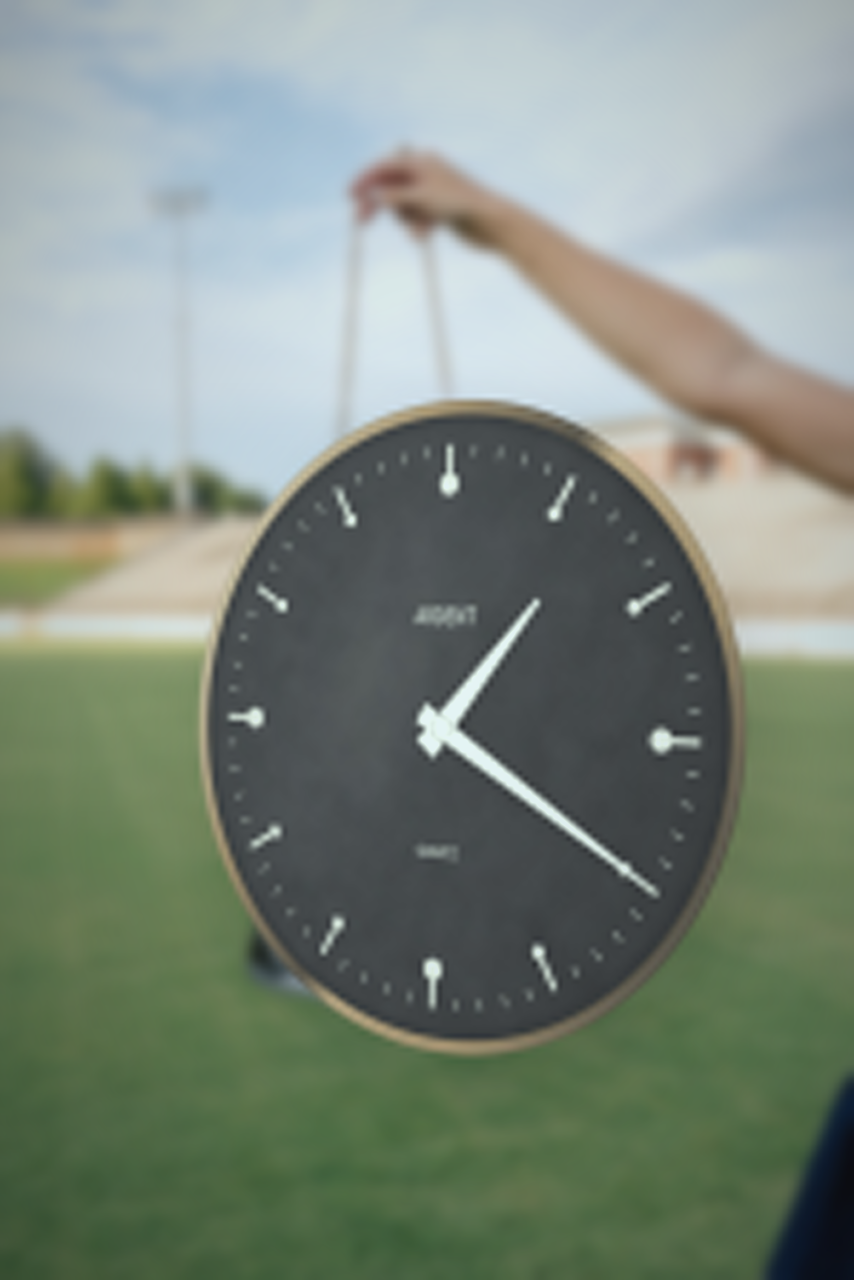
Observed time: 1:20
